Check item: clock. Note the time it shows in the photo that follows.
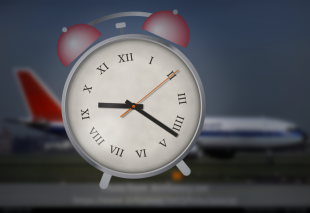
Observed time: 9:22:10
